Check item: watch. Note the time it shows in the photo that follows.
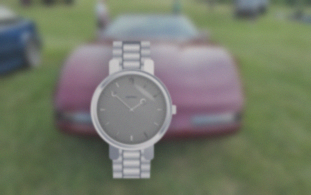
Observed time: 1:52
